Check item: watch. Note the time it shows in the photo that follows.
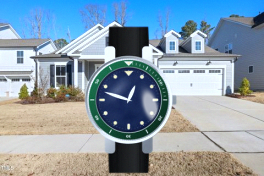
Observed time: 12:48
